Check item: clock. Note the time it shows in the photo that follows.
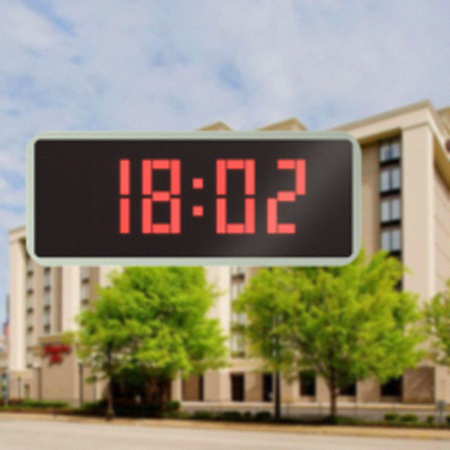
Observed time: 18:02
